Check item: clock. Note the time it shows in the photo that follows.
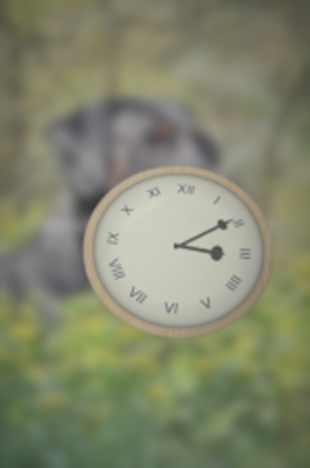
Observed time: 3:09
